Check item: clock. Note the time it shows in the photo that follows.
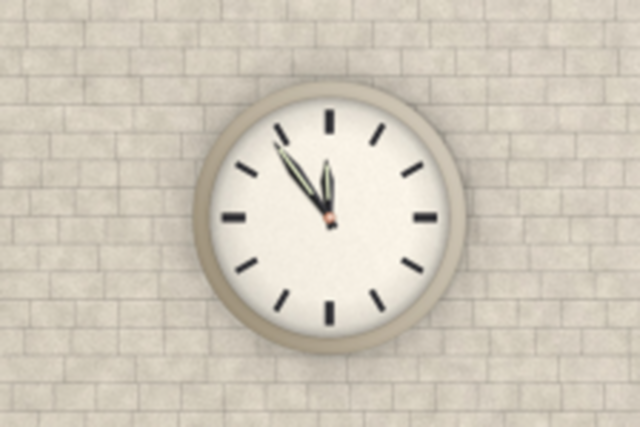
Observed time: 11:54
